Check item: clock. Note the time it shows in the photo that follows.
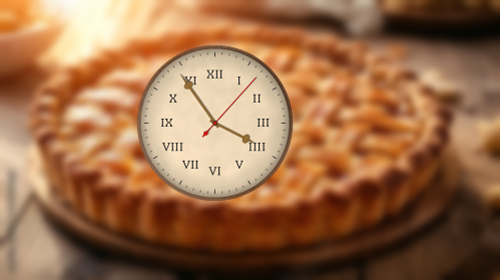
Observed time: 3:54:07
